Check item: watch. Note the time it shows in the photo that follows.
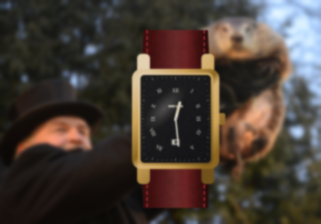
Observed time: 12:29
